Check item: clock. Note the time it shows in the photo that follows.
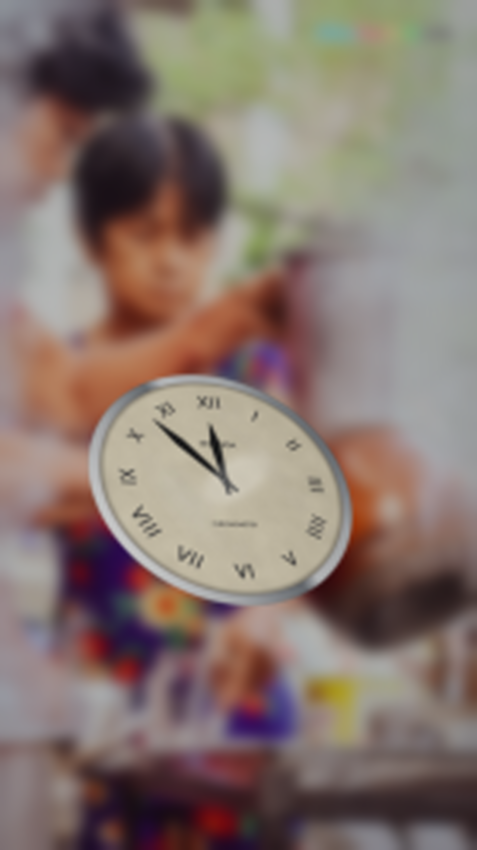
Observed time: 11:53
